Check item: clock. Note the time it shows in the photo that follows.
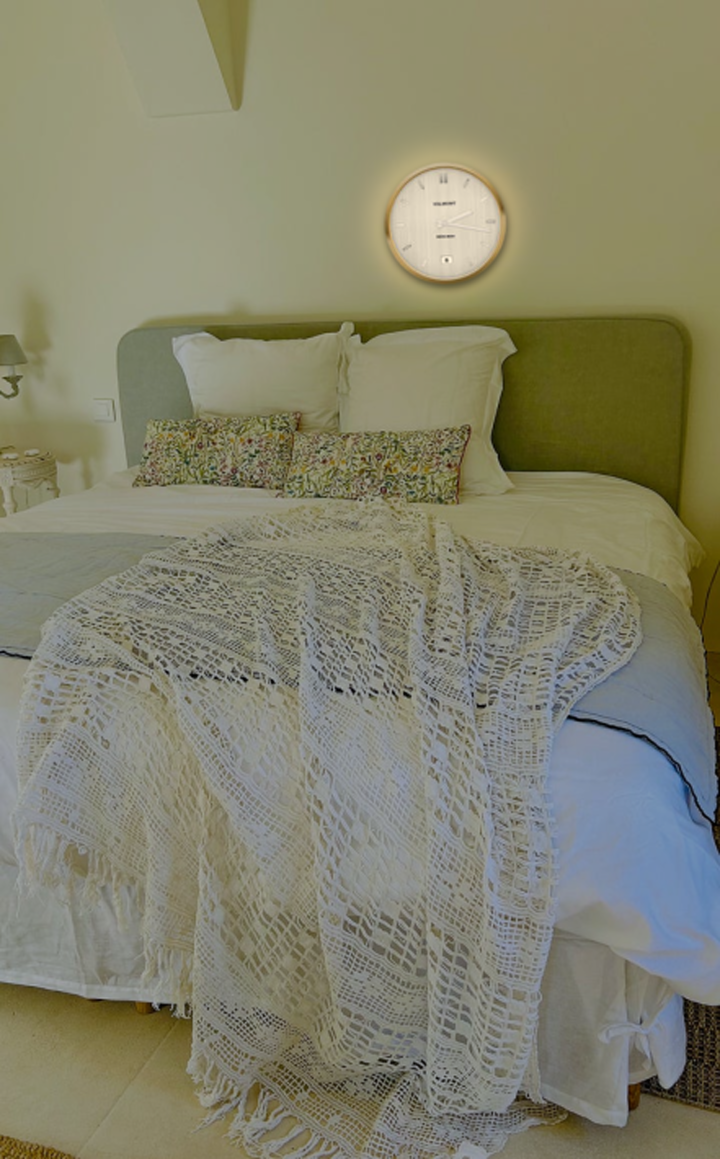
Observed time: 2:17
